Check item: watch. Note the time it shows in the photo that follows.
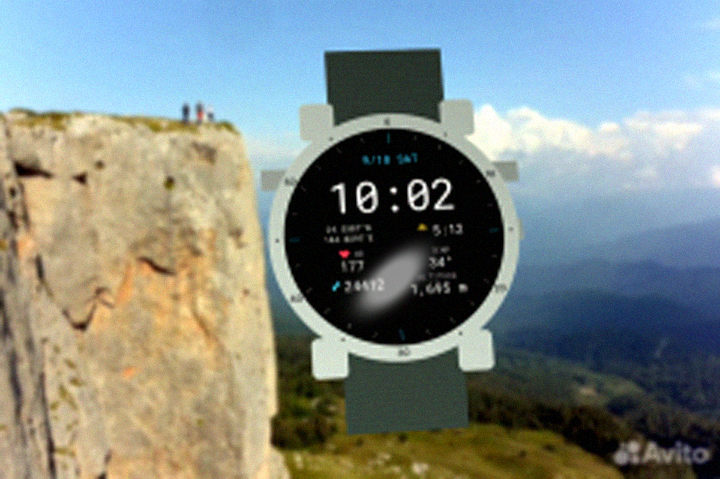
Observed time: 10:02
